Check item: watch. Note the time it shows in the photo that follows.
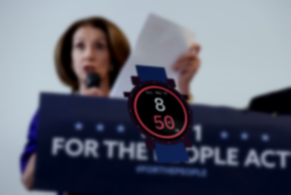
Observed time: 8:50
